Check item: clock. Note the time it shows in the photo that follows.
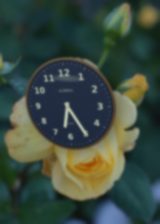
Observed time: 6:25
